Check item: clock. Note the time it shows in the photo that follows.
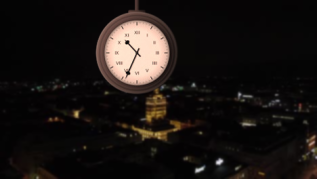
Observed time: 10:34
